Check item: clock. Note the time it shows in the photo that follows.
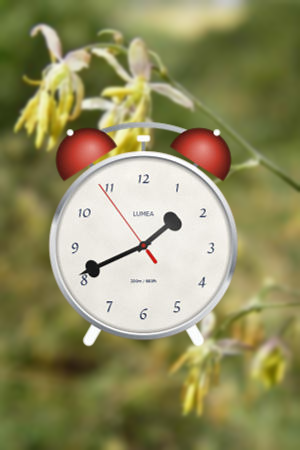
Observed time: 1:40:54
